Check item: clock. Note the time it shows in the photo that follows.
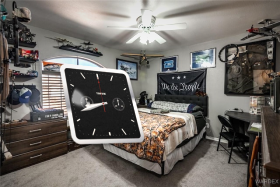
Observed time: 8:42
